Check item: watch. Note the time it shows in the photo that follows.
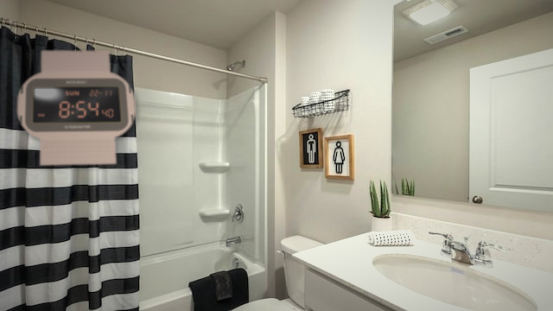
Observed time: 8:54
